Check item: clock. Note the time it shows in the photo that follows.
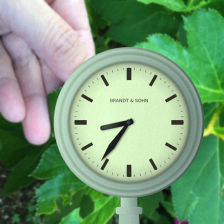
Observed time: 8:36
